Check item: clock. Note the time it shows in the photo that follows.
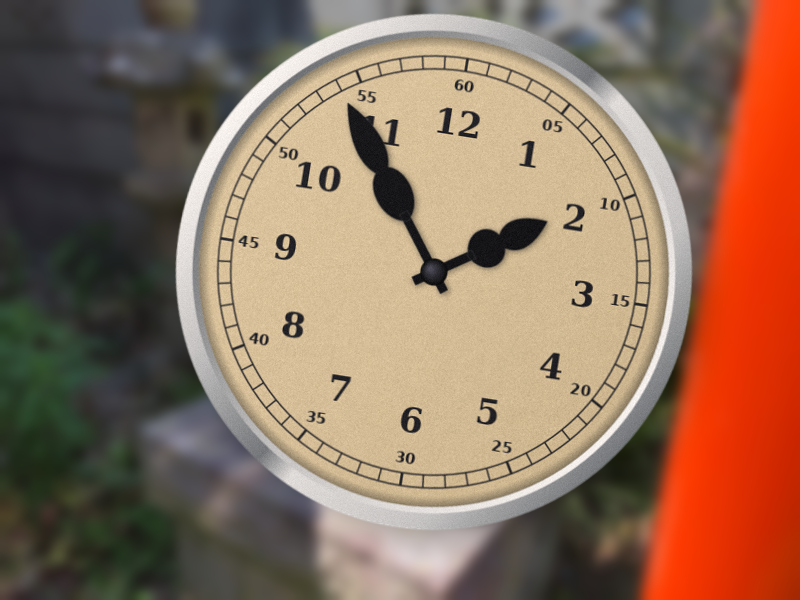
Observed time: 1:54
